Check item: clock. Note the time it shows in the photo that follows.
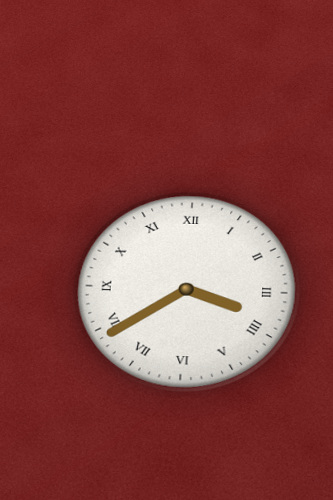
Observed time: 3:39
